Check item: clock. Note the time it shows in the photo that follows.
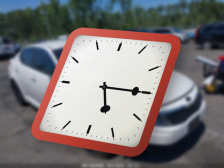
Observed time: 5:15
